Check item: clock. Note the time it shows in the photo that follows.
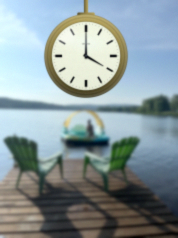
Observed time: 4:00
